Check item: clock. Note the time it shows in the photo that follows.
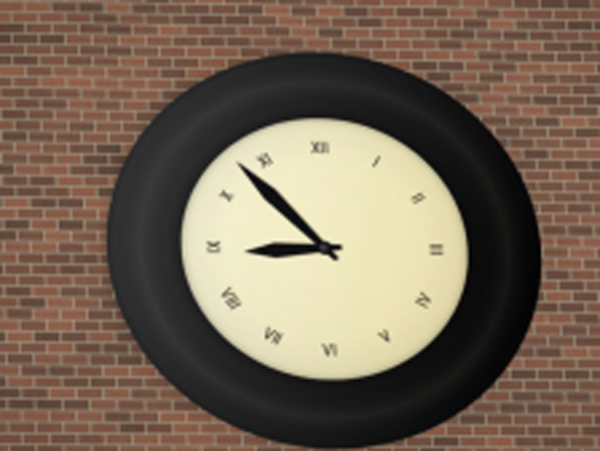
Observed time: 8:53
